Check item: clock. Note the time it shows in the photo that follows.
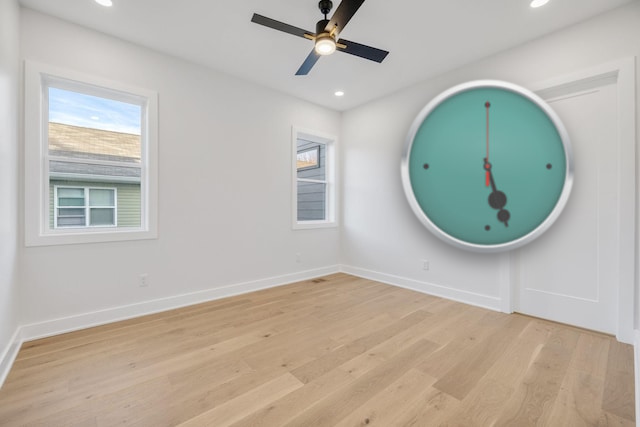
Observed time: 5:27:00
